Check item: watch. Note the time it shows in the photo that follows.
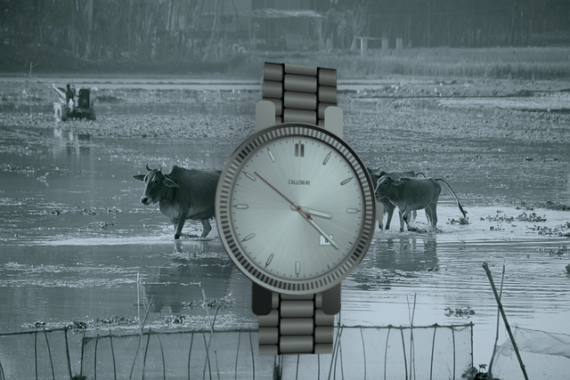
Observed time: 3:21:51
